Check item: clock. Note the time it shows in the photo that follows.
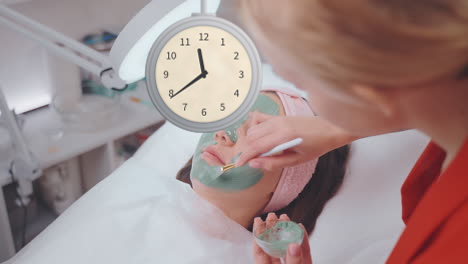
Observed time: 11:39
